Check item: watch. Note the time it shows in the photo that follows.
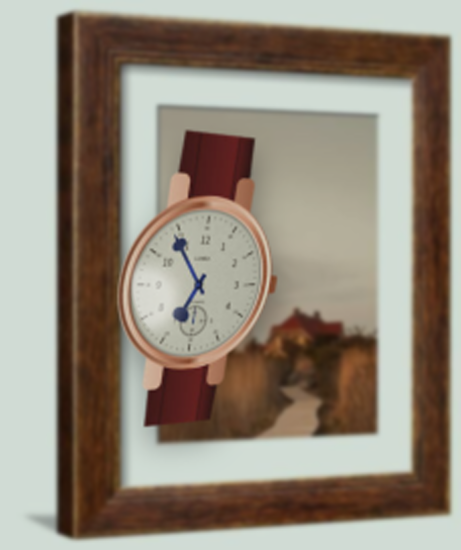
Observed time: 6:54
